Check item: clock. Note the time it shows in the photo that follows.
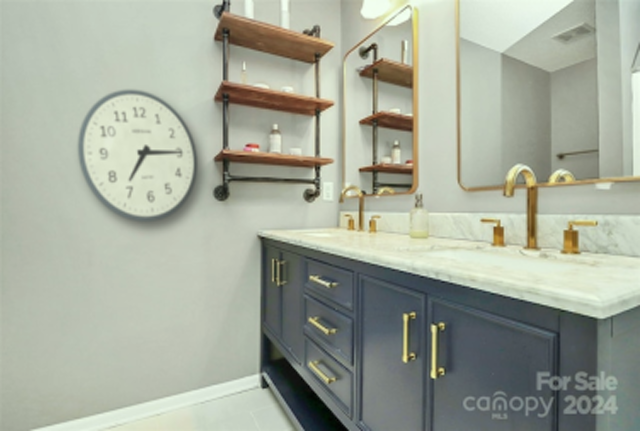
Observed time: 7:15
